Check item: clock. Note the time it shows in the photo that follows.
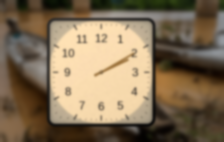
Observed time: 2:10
